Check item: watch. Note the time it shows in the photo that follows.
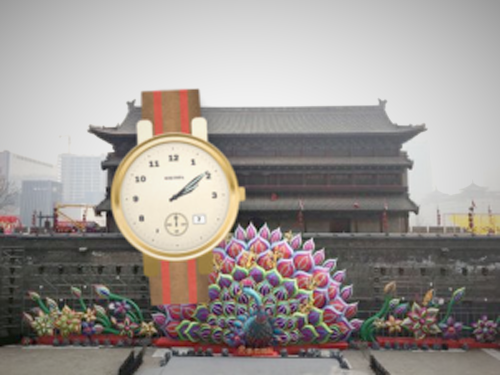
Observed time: 2:09
